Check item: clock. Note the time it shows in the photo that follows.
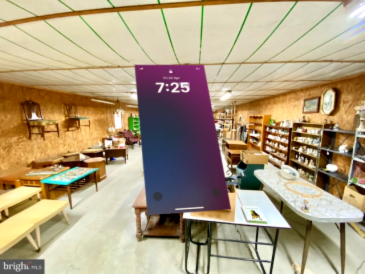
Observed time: 7:25
